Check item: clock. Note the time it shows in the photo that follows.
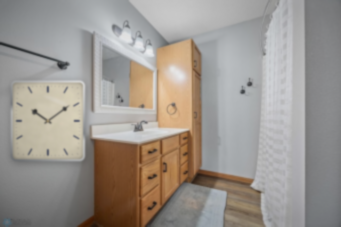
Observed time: 10:09
